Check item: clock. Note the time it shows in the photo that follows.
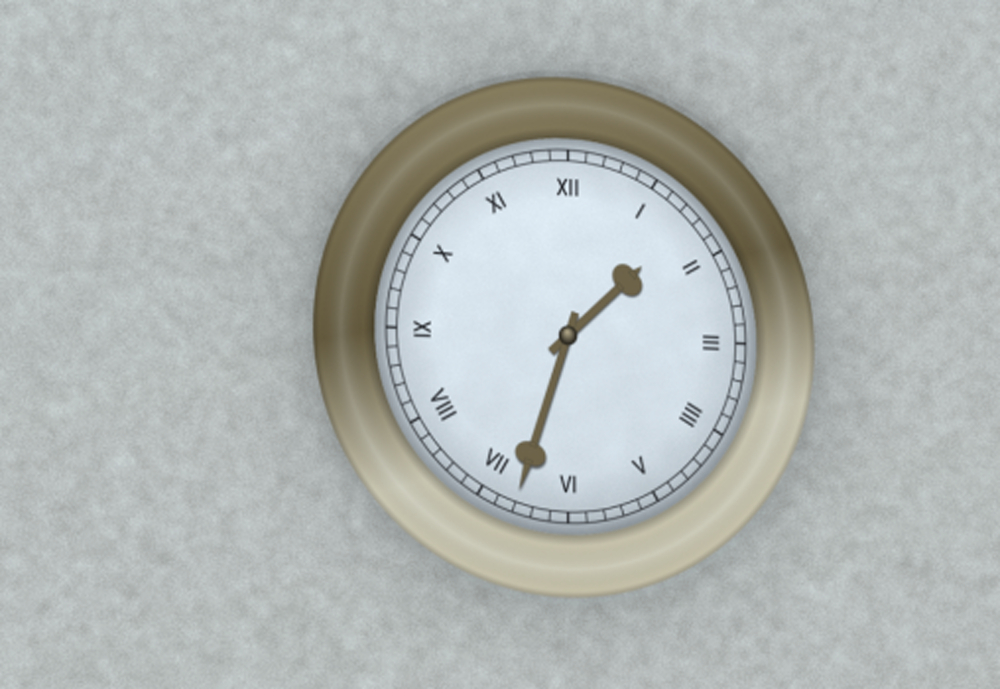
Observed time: 1:33
